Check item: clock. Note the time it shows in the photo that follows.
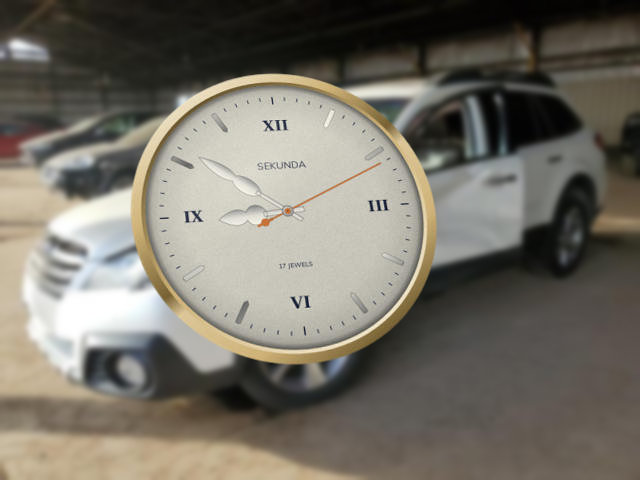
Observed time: 8:51:11
